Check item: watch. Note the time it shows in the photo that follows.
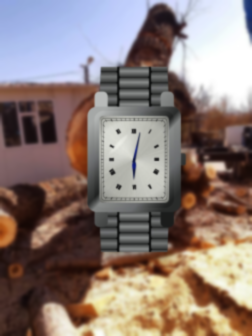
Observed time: 6:02
